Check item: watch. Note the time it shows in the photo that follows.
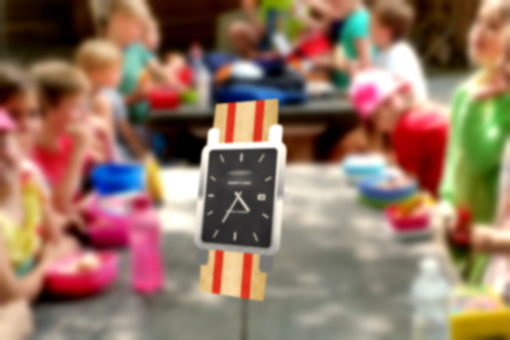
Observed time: 4:35
